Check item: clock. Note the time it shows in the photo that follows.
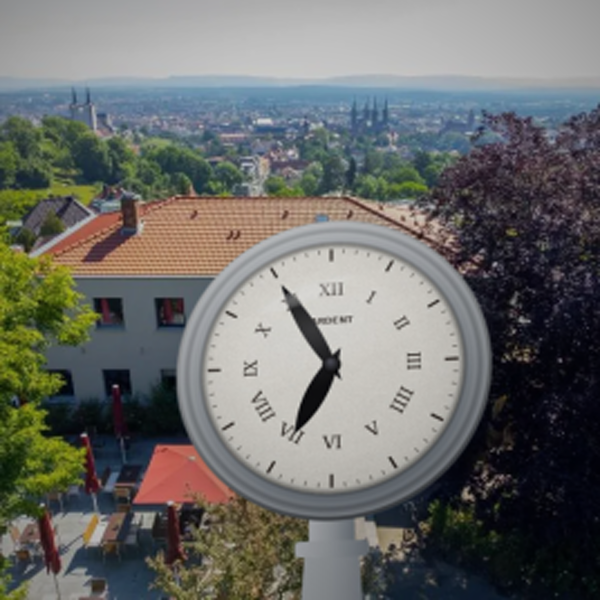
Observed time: 6:55
